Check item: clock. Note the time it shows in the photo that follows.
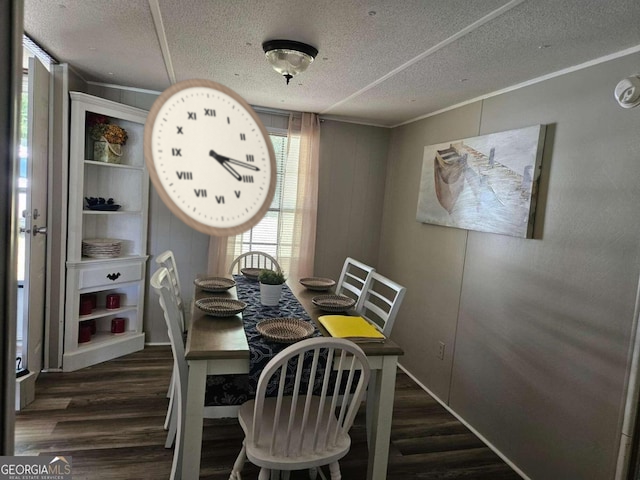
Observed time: 4:17
